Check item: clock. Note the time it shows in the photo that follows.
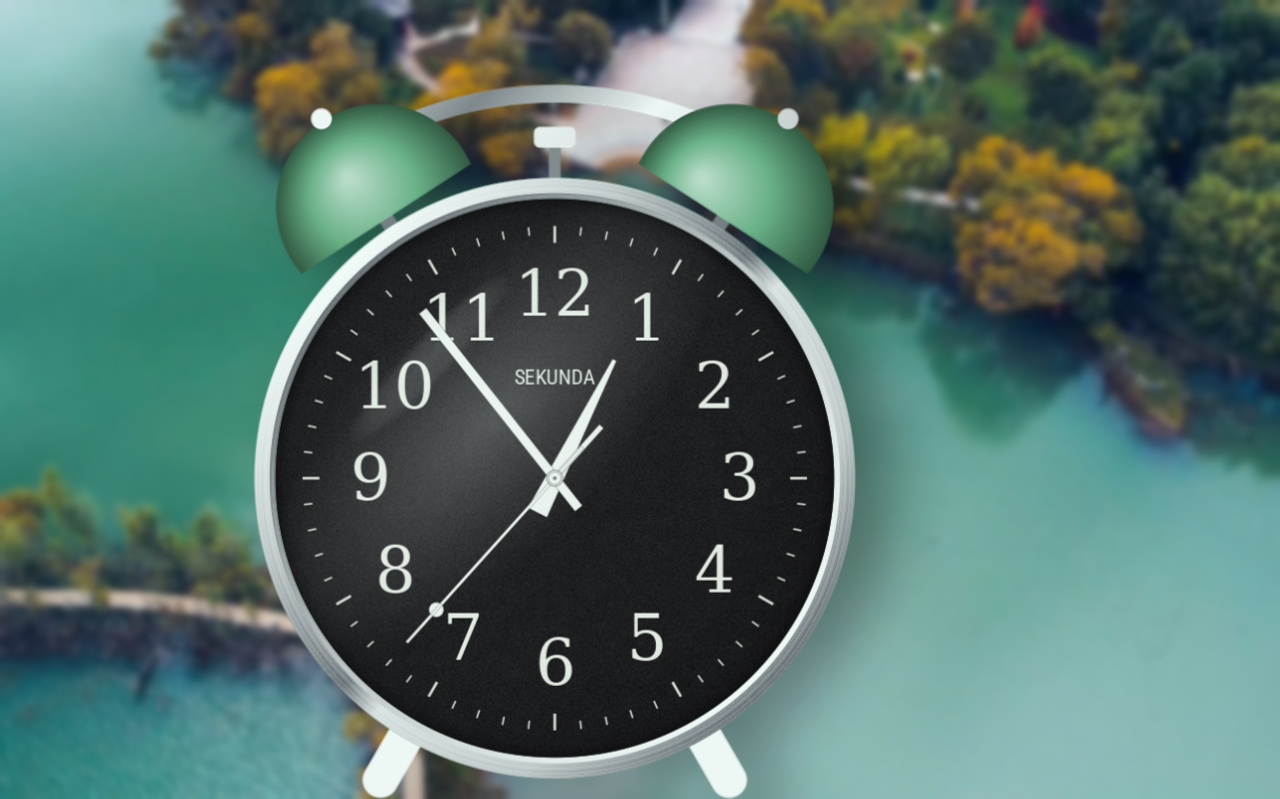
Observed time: 12:53:37
